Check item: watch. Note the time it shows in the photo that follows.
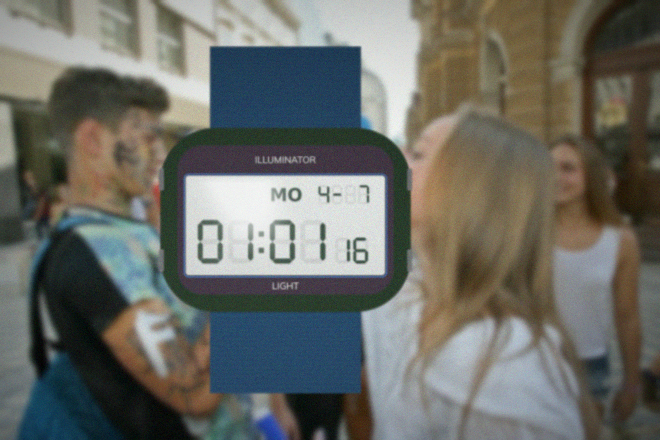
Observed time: 1:01:16
